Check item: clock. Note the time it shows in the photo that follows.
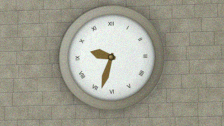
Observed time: 9:33
